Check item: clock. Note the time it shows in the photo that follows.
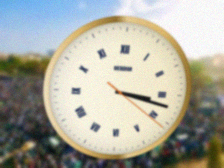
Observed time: 3:17:21
